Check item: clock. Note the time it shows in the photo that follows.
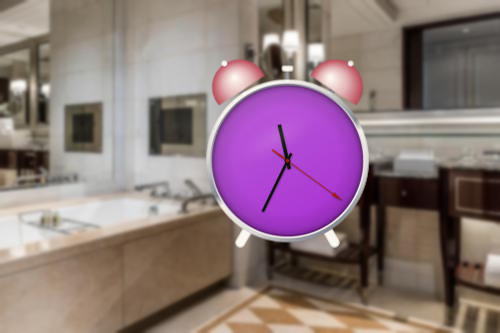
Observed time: 11:34:21
